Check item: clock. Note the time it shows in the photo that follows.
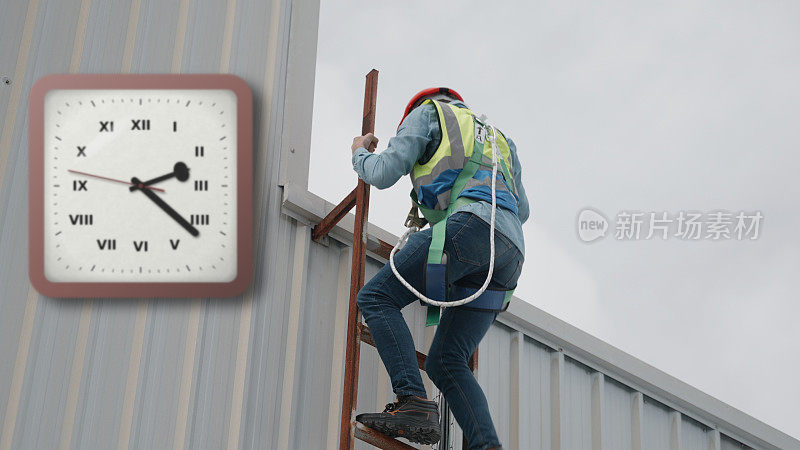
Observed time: 2:21:47
